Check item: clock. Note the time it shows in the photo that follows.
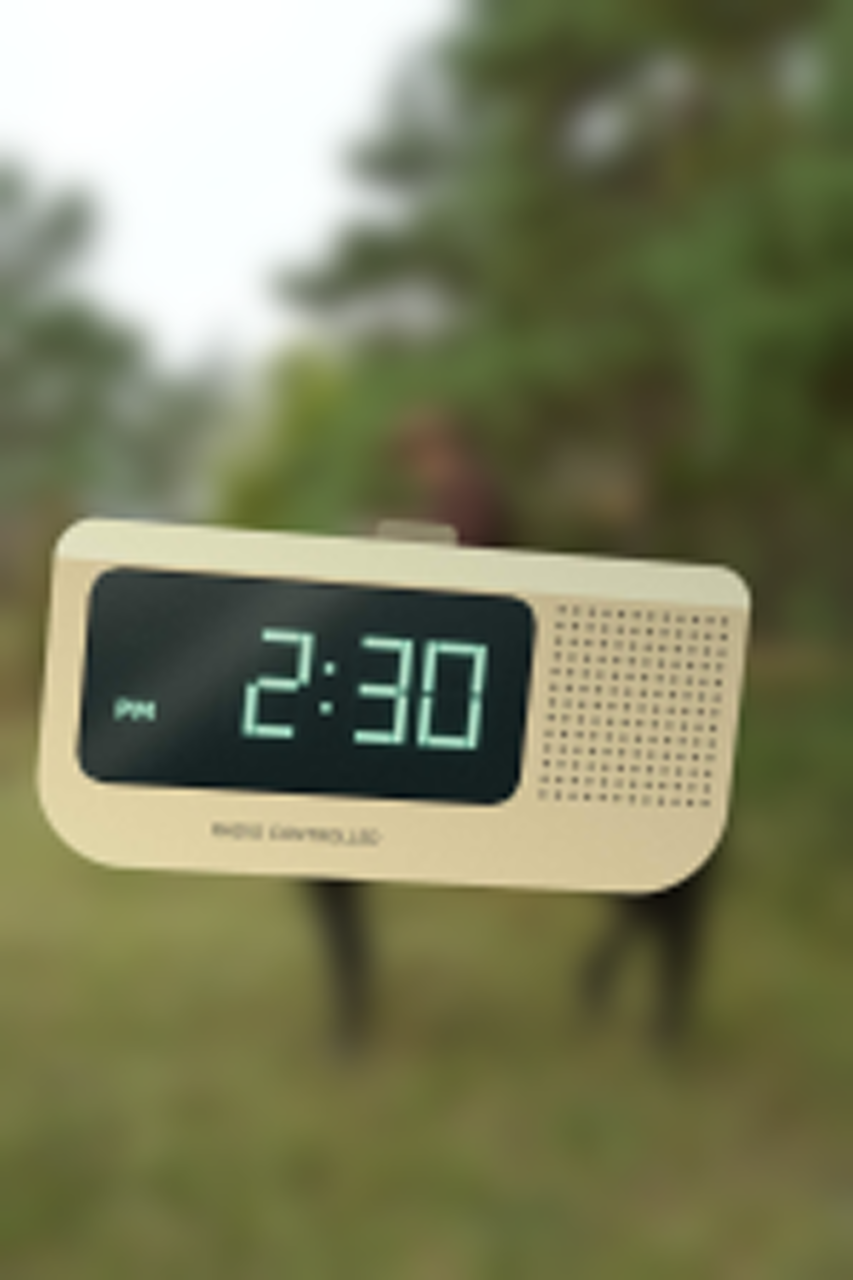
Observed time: 2:30
